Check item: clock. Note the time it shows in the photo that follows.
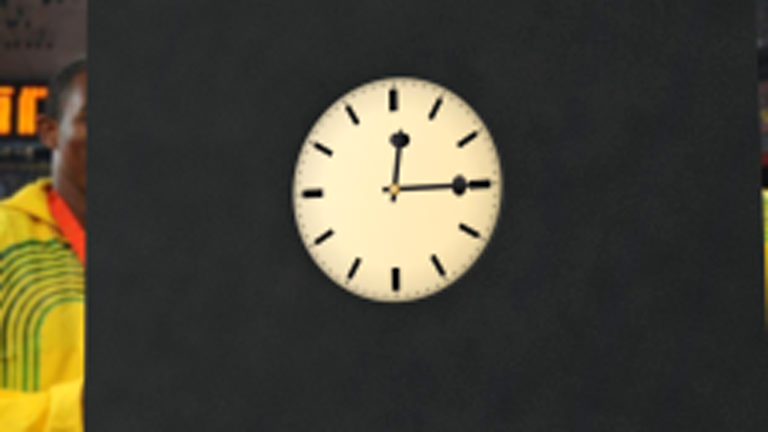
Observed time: 12:15
